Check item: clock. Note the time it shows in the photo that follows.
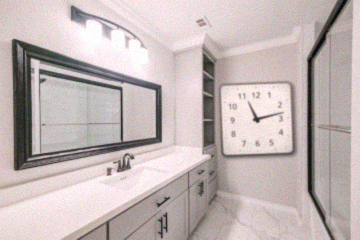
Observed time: 11:13
